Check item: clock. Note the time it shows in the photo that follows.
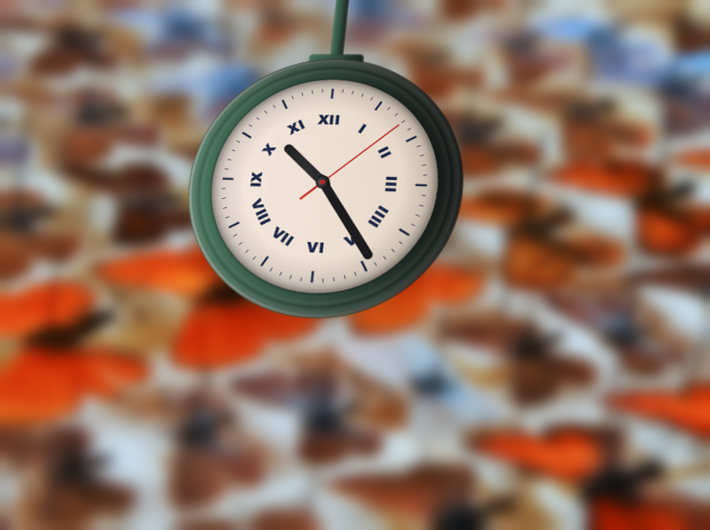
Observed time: 10:24:08
